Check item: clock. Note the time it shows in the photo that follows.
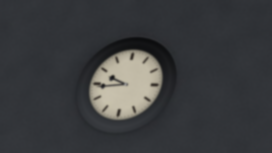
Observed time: 9:44
